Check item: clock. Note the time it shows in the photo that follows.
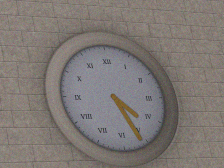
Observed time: 4:26
